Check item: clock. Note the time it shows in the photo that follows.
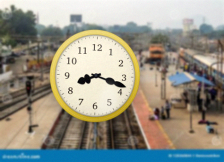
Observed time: 8:18
